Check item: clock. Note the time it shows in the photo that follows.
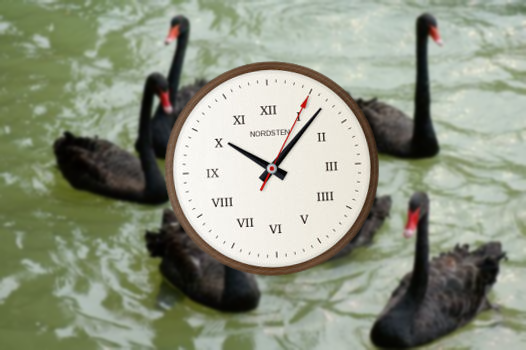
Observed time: 10:07:05
